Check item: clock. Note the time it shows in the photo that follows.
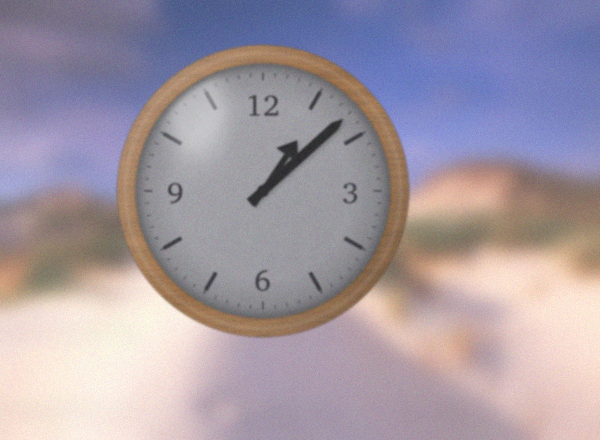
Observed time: 1:08
